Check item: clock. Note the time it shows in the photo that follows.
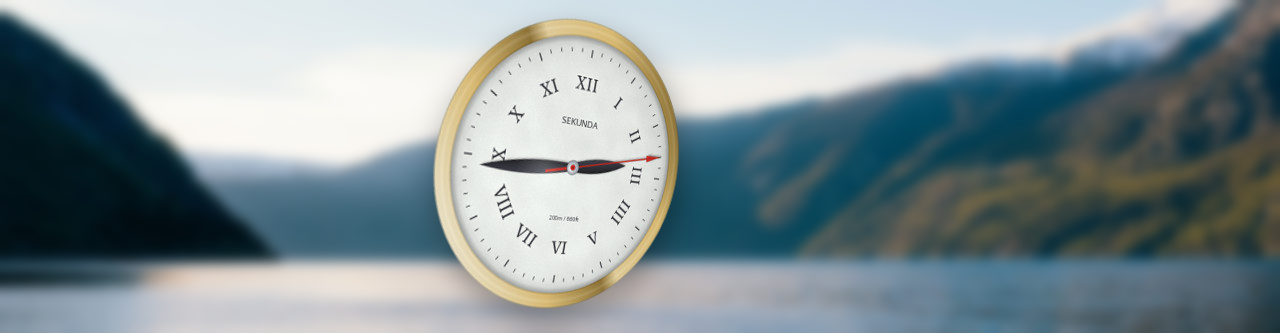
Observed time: 2:44:13
